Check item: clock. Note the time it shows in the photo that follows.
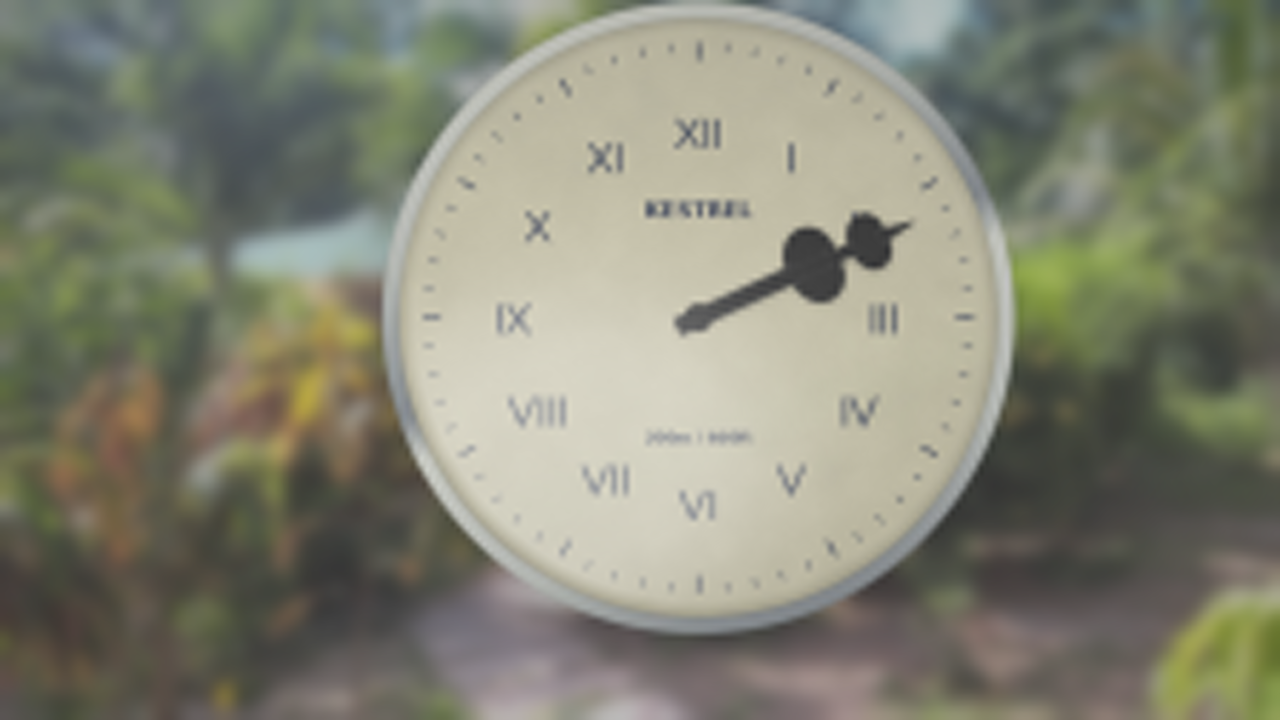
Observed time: 2:11
